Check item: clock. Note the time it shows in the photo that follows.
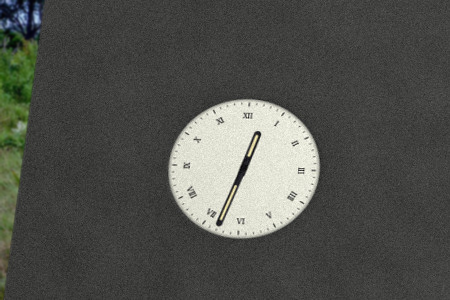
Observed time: 12:33
